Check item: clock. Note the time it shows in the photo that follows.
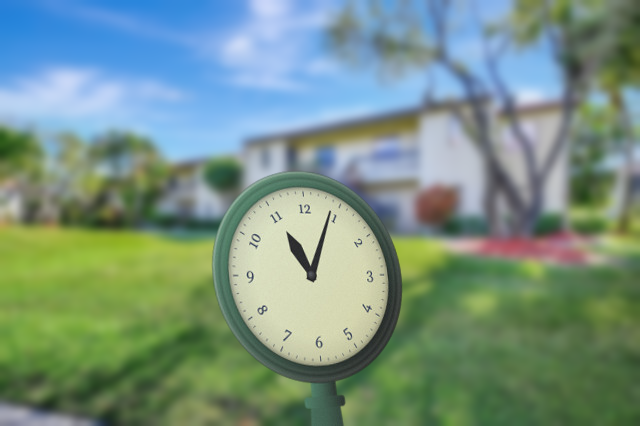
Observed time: 11:04
